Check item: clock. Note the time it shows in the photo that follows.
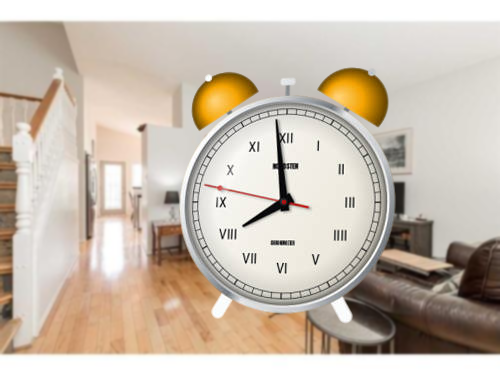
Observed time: 7:58:47
